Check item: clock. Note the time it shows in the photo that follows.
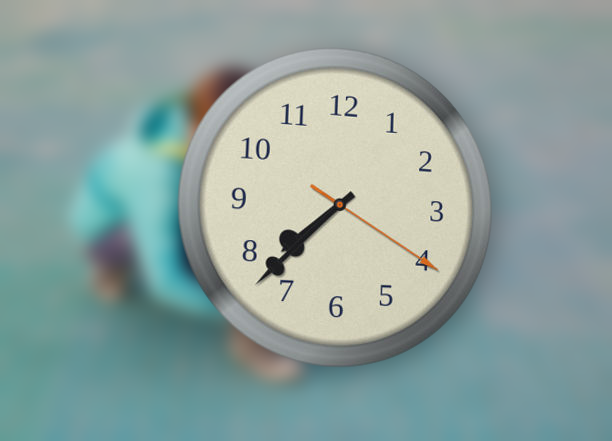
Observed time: 7:37:20
